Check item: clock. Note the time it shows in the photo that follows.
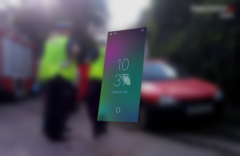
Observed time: 10:37
